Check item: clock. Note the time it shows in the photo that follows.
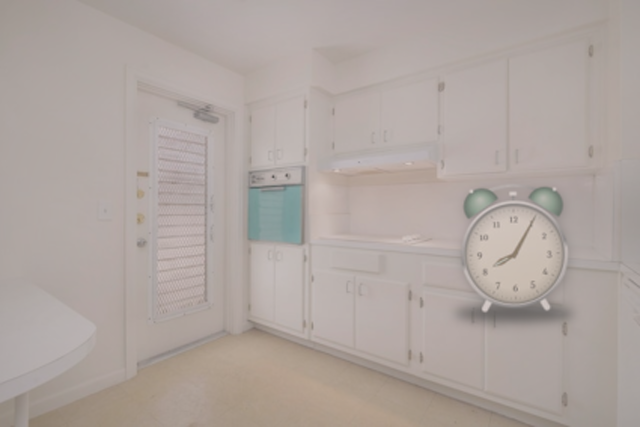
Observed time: 8:05
